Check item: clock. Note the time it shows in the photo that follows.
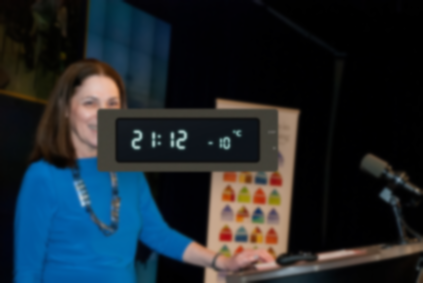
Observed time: 21:12
